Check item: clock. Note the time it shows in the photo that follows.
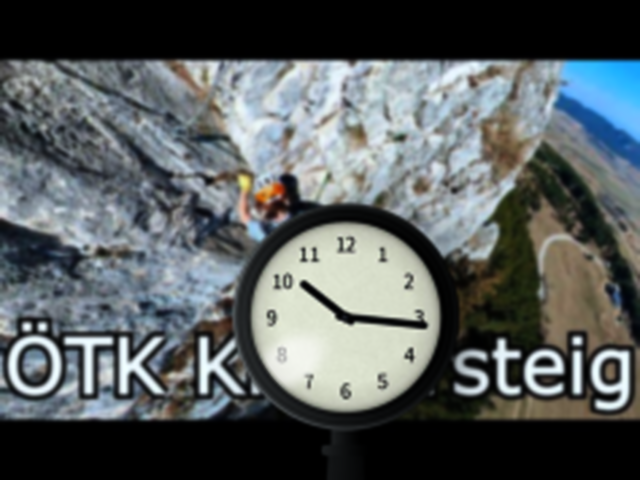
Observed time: 10:16
